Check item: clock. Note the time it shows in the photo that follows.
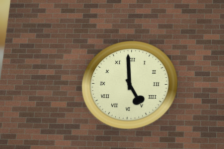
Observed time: 4:59
